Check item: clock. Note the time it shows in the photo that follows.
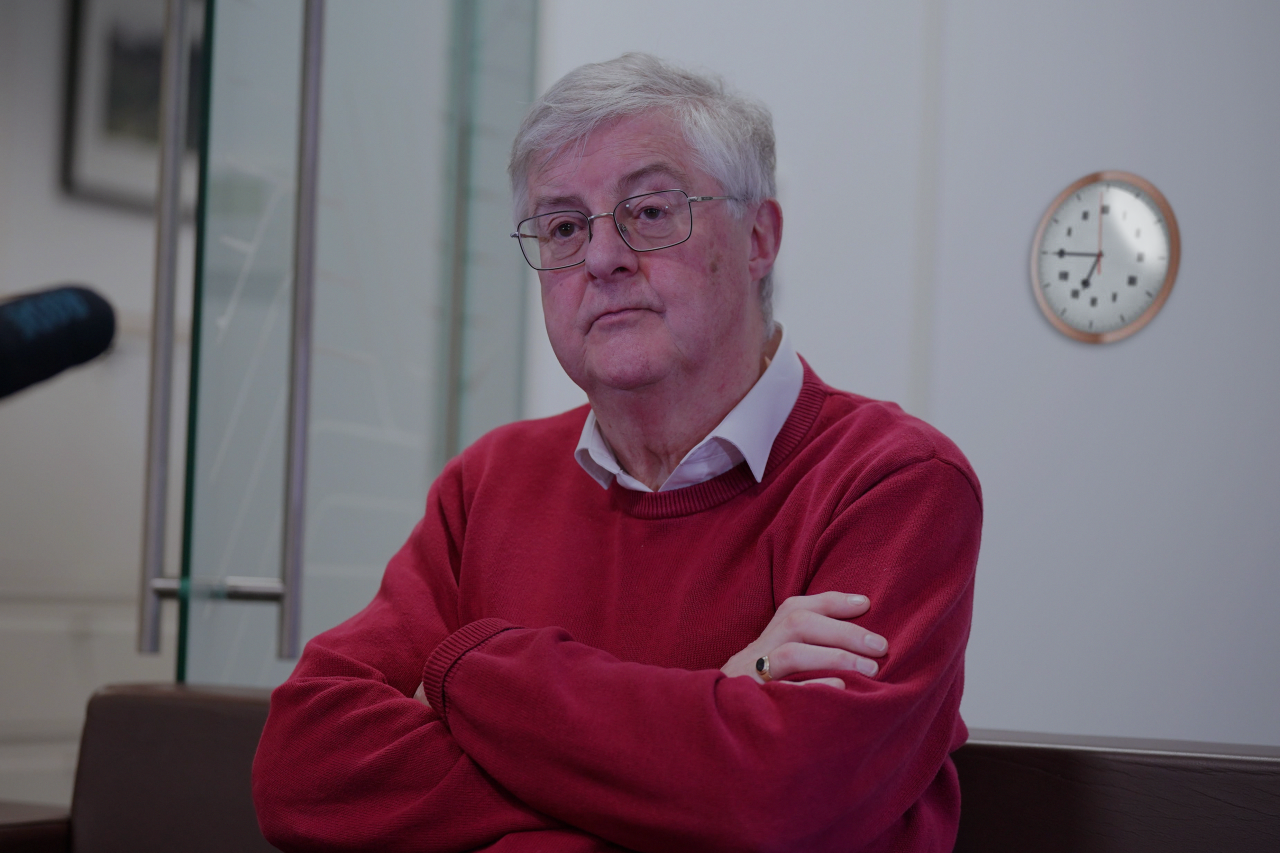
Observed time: 6:44:59
